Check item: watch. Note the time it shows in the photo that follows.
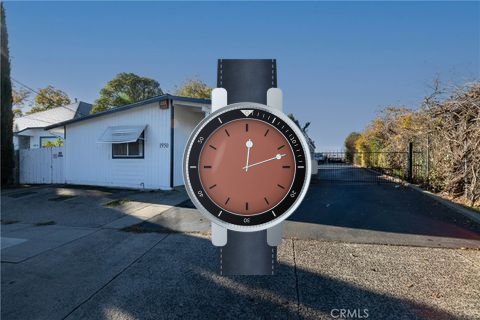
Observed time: 12:12
